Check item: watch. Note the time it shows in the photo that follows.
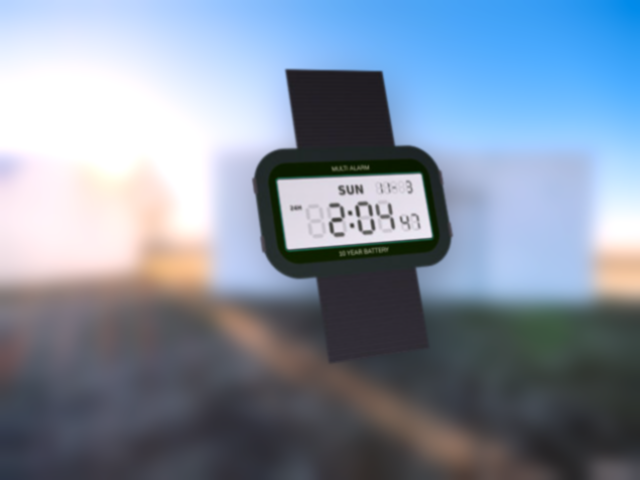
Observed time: 2:04:47
